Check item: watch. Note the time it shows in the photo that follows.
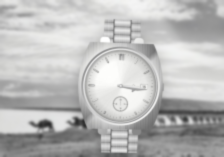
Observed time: 3:16
